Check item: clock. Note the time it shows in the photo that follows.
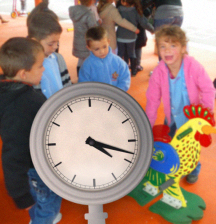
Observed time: 4:18
